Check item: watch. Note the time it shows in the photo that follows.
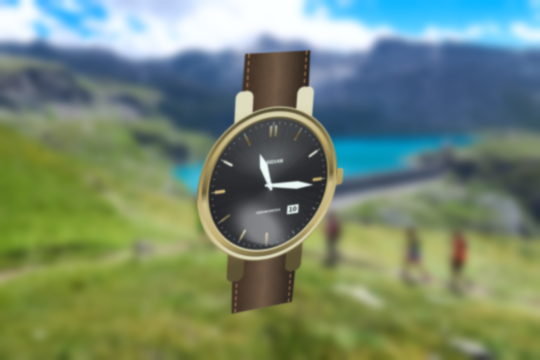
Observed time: 11:16
